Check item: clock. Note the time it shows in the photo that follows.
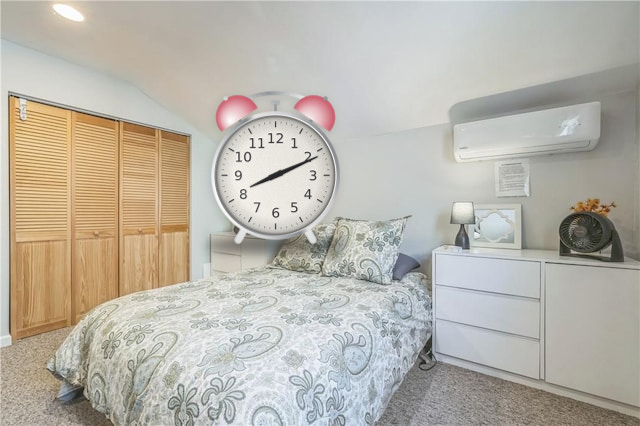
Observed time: 8:11
